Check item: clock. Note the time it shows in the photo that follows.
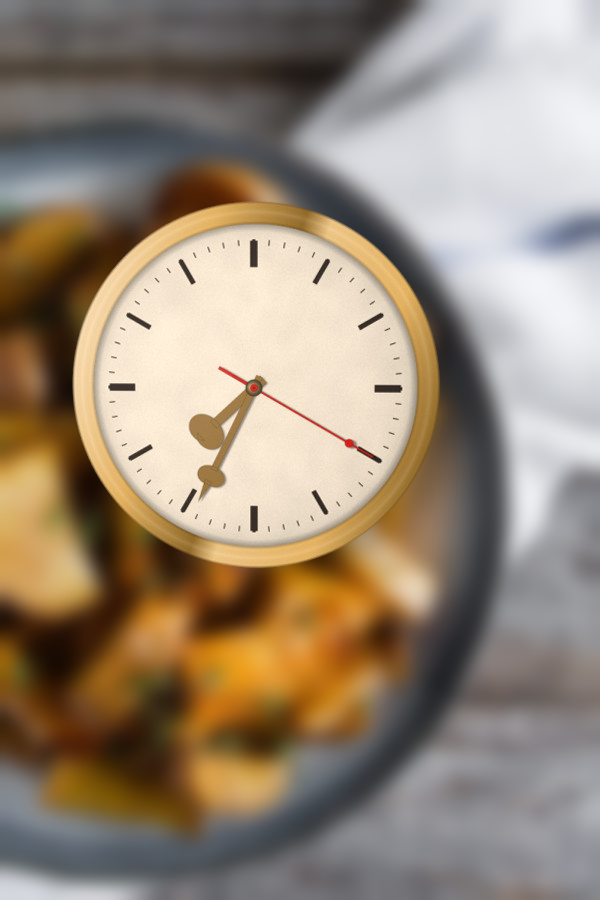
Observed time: 7:34:20
